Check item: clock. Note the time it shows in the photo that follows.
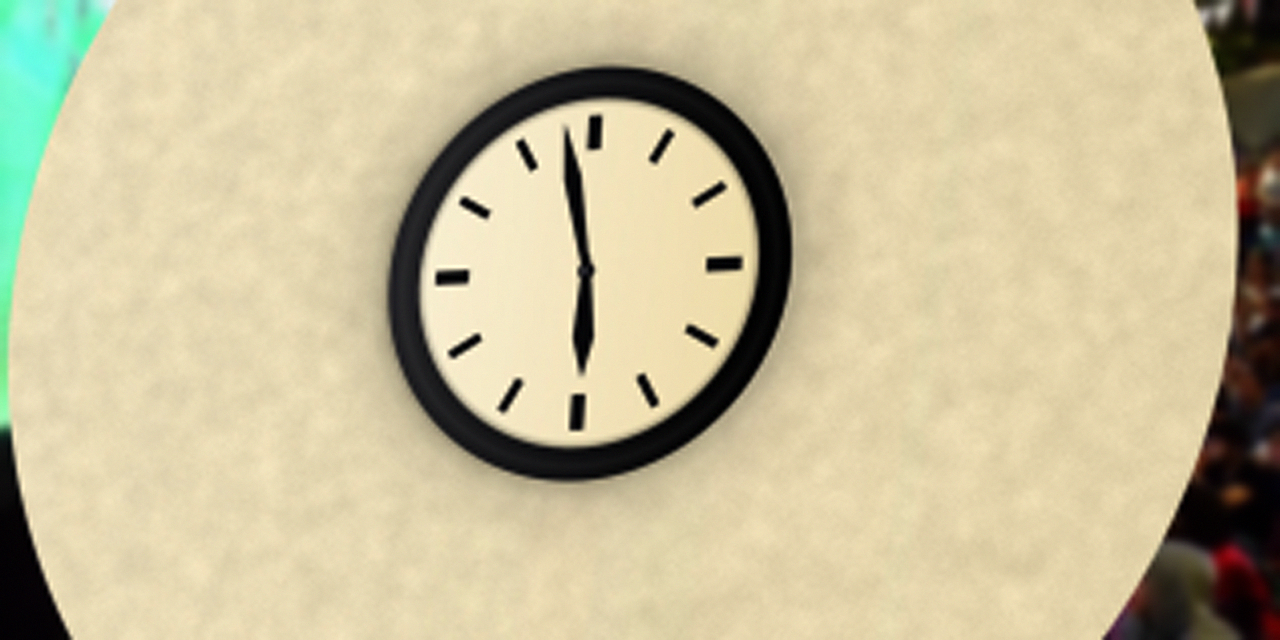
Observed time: 5:58
